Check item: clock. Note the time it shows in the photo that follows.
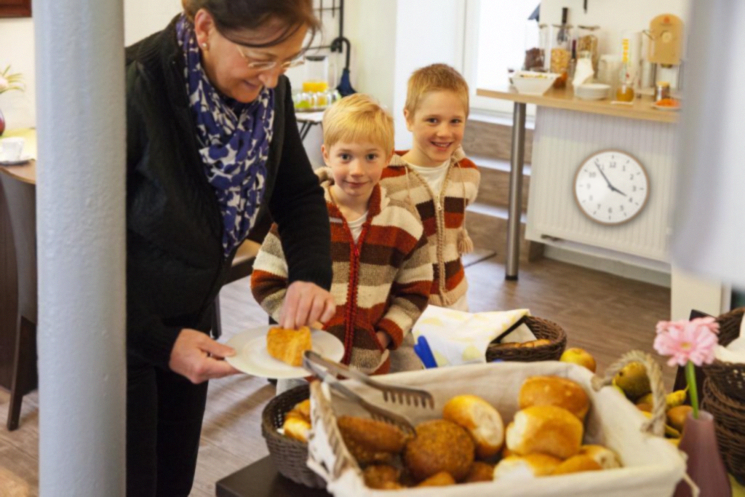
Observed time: 3:54
